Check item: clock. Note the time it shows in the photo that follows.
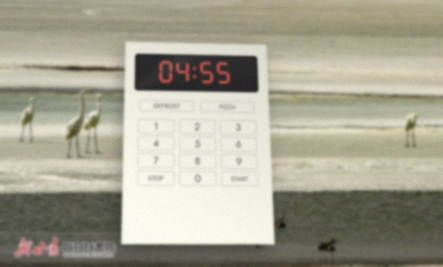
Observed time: 4:55
